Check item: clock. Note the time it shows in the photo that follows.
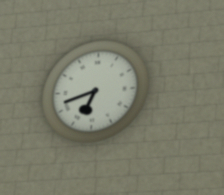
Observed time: 6:42
